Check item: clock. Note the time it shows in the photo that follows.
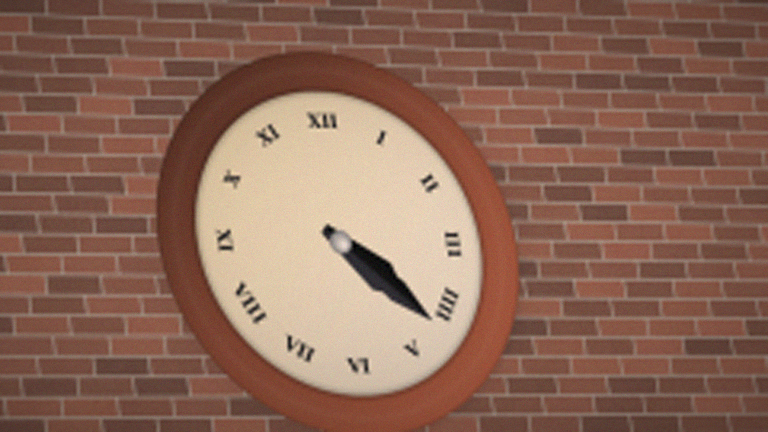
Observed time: 4:22
